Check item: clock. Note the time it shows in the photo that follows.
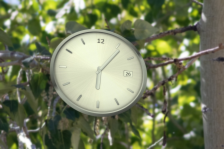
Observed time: 6:06
